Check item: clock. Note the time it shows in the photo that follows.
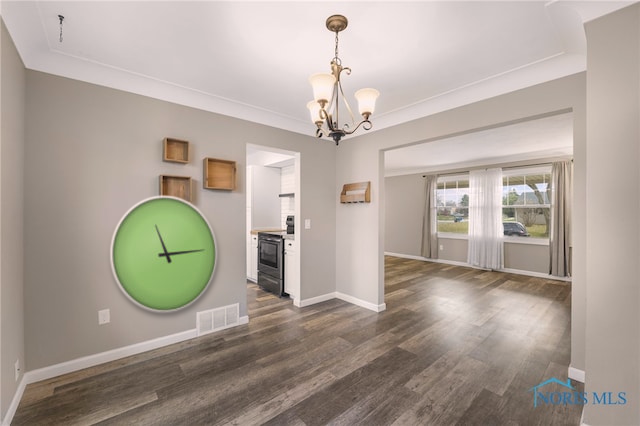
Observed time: 11:14
